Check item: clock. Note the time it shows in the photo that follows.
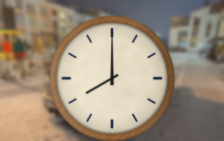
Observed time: 8:00
